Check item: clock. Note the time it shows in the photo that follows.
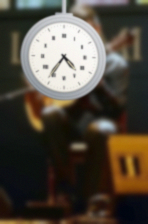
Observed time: 4:36
